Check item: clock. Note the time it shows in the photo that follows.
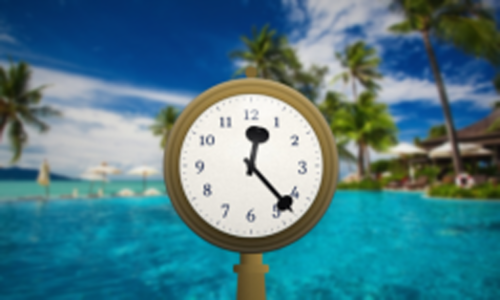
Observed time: 12:23
